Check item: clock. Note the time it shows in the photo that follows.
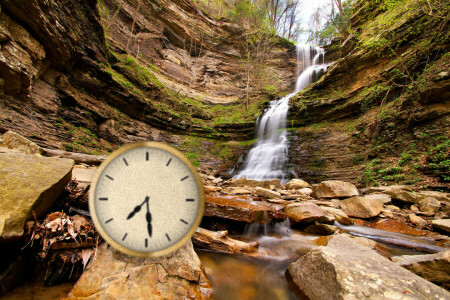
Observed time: 7:29
